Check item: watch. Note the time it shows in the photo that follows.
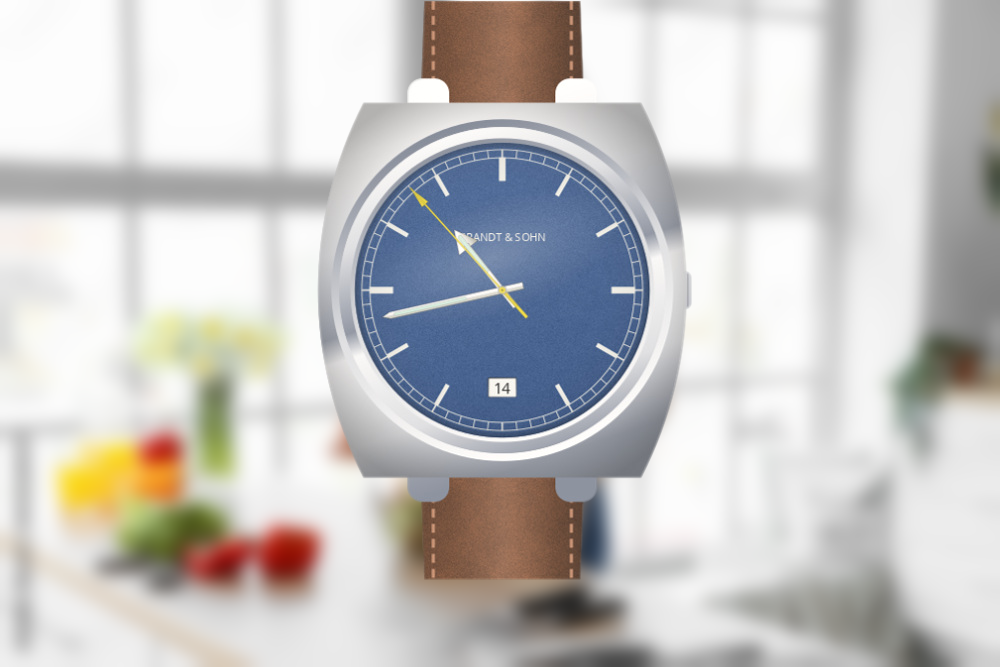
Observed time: 10:42:53
